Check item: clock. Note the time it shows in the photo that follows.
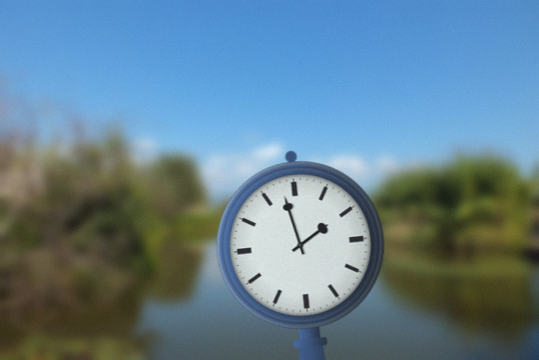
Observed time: 1:58
